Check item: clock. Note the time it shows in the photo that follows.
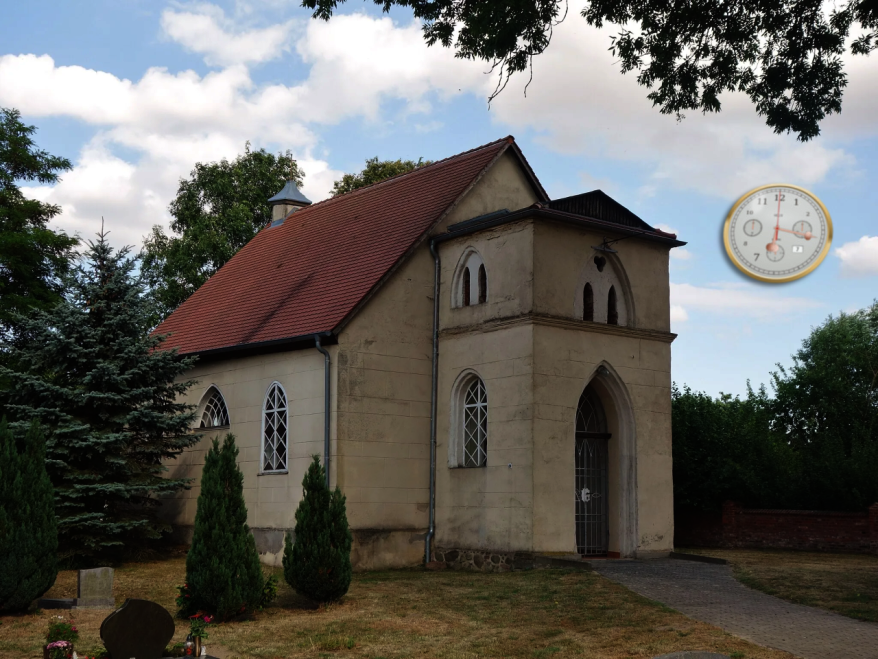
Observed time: 6:17
